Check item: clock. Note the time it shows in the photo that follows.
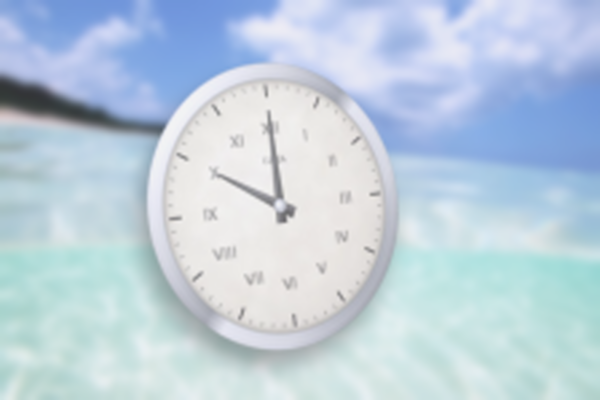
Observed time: 10:00
